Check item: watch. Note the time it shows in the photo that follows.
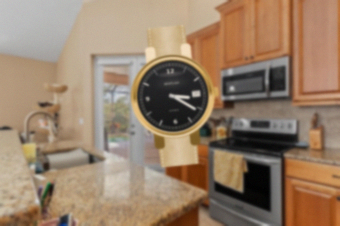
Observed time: 3:21
